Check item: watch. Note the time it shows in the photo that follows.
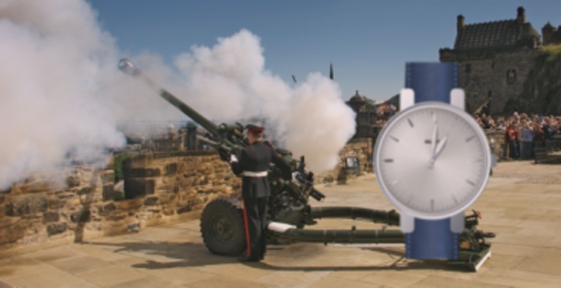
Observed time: 1:01
